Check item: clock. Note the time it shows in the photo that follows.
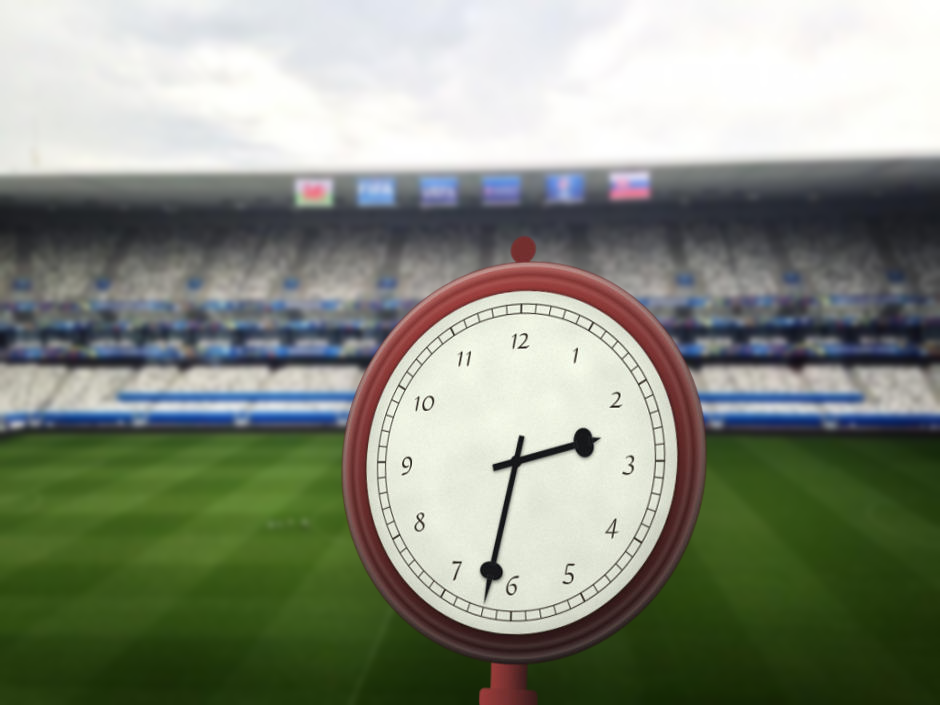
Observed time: 2:32
